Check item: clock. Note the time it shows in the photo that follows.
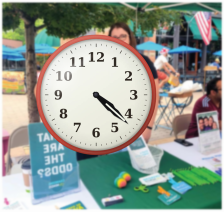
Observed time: 4:22
